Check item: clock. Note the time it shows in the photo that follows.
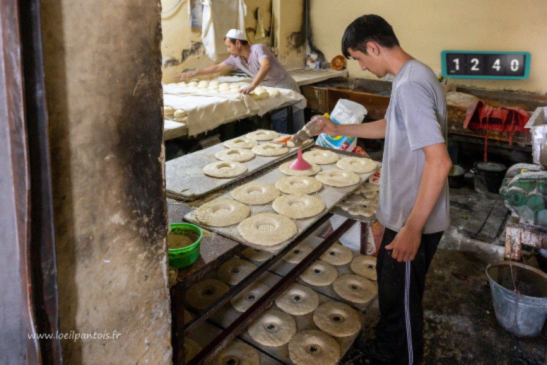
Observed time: 12:40
